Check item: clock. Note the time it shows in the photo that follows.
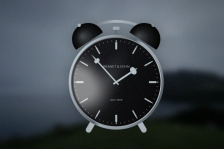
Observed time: 1:53
